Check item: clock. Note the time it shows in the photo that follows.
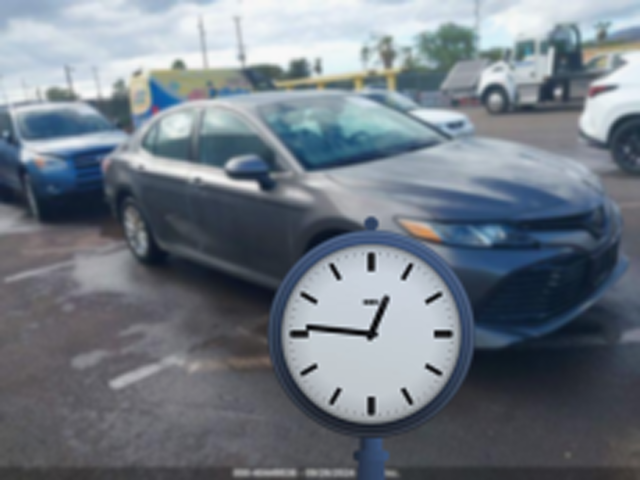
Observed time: 12:46
